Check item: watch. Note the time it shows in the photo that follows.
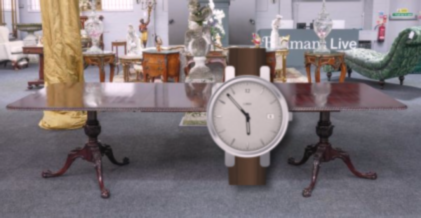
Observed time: 5:53
